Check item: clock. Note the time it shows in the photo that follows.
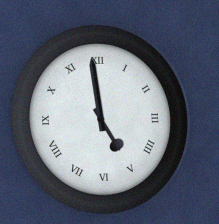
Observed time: 4:59
